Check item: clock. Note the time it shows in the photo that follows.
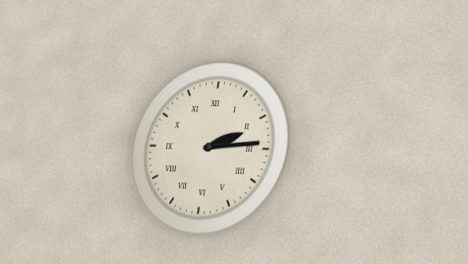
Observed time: 2:14
